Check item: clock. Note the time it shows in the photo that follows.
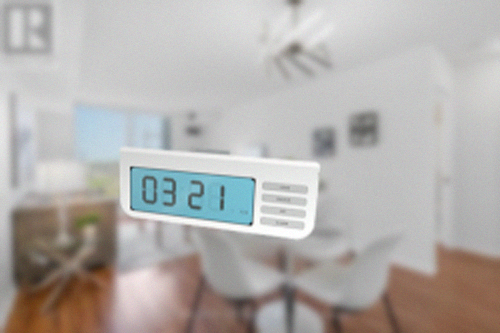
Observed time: 3:21
